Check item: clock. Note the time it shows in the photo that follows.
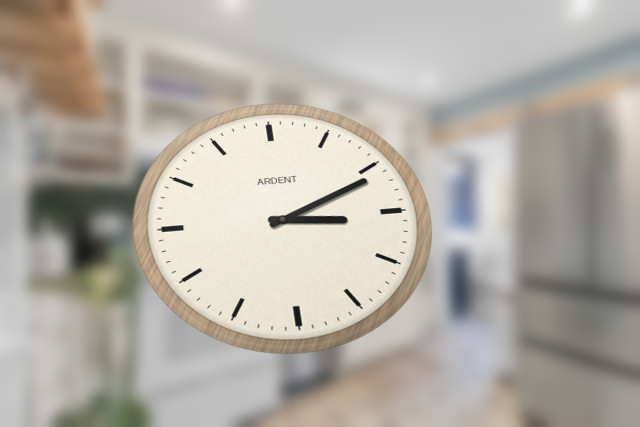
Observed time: 3:11
